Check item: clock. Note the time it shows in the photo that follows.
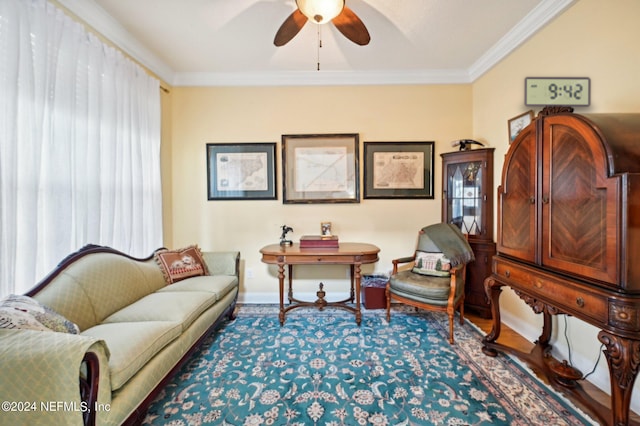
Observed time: 9:42
